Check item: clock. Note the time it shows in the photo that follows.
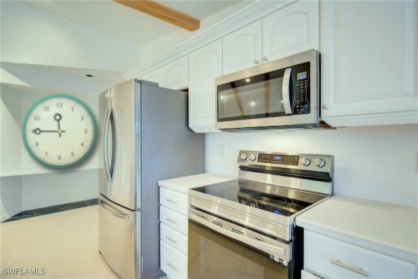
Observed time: 11:45
